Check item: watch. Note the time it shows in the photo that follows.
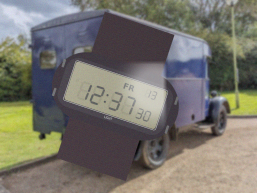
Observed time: 12:37:30
